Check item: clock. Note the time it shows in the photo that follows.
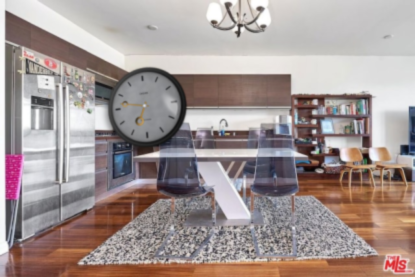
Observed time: 6:47
